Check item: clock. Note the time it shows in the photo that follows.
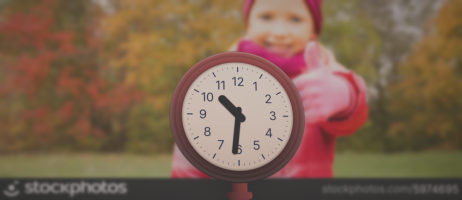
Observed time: 10:31
